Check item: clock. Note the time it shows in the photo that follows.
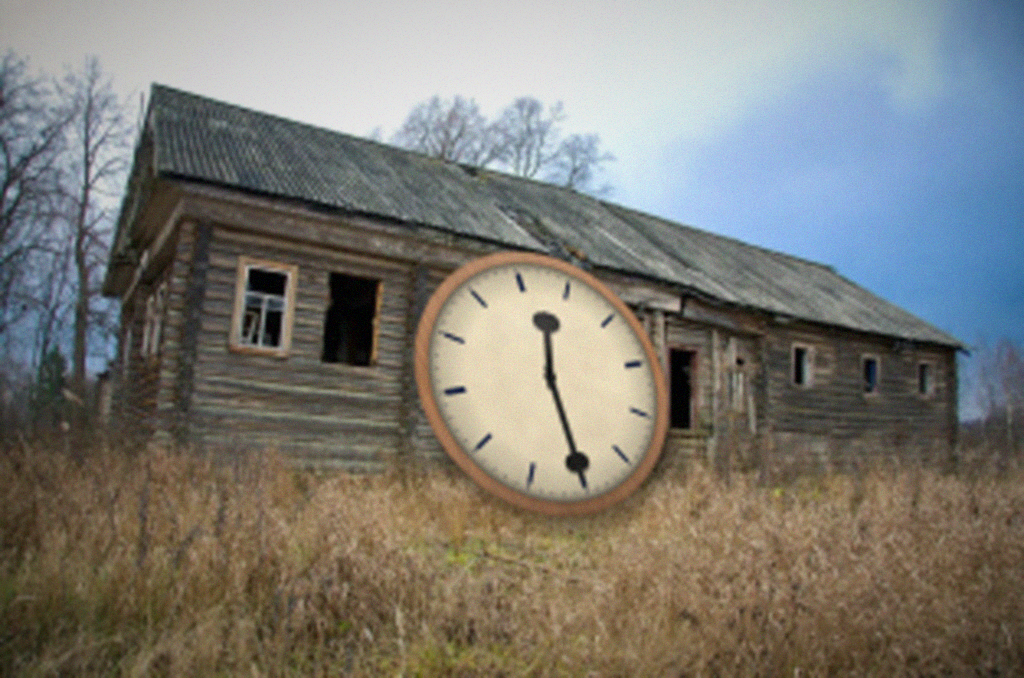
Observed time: 12:30
